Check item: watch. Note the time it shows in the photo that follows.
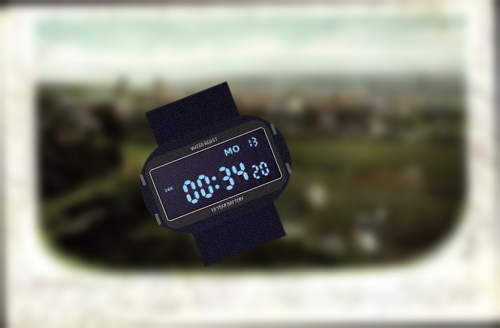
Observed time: 0:34:20
